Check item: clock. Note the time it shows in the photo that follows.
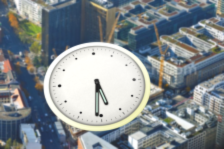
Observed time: 5:31
